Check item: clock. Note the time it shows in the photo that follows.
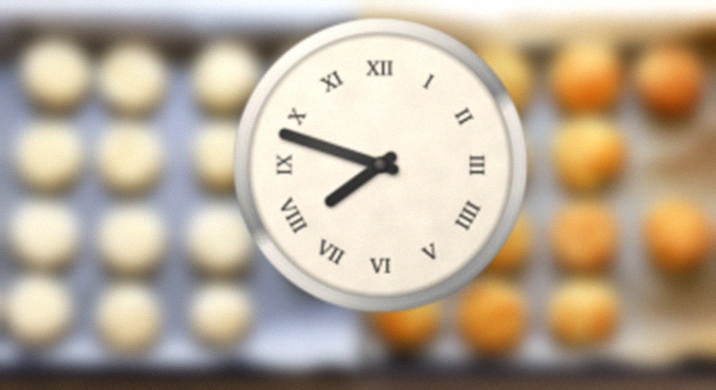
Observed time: 7:48
